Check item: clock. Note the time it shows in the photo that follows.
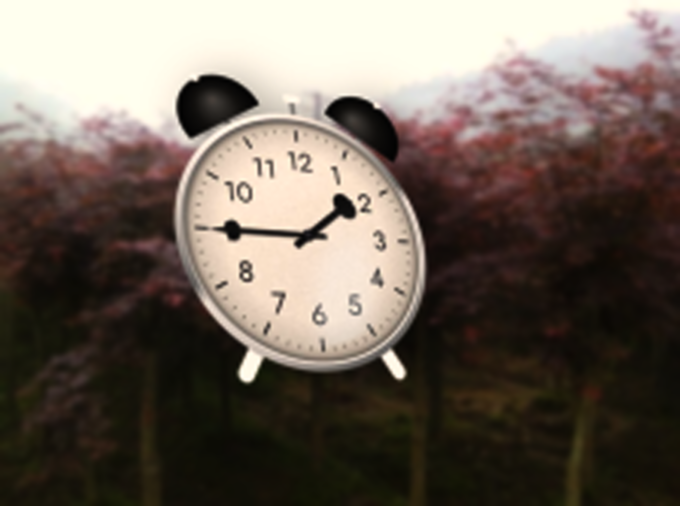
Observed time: 1:45
